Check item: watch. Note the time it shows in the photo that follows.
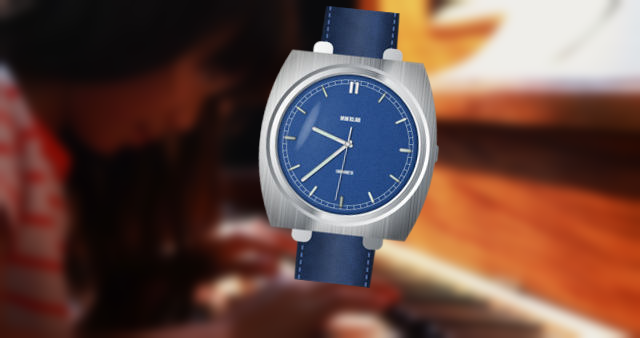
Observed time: 9:37:31
